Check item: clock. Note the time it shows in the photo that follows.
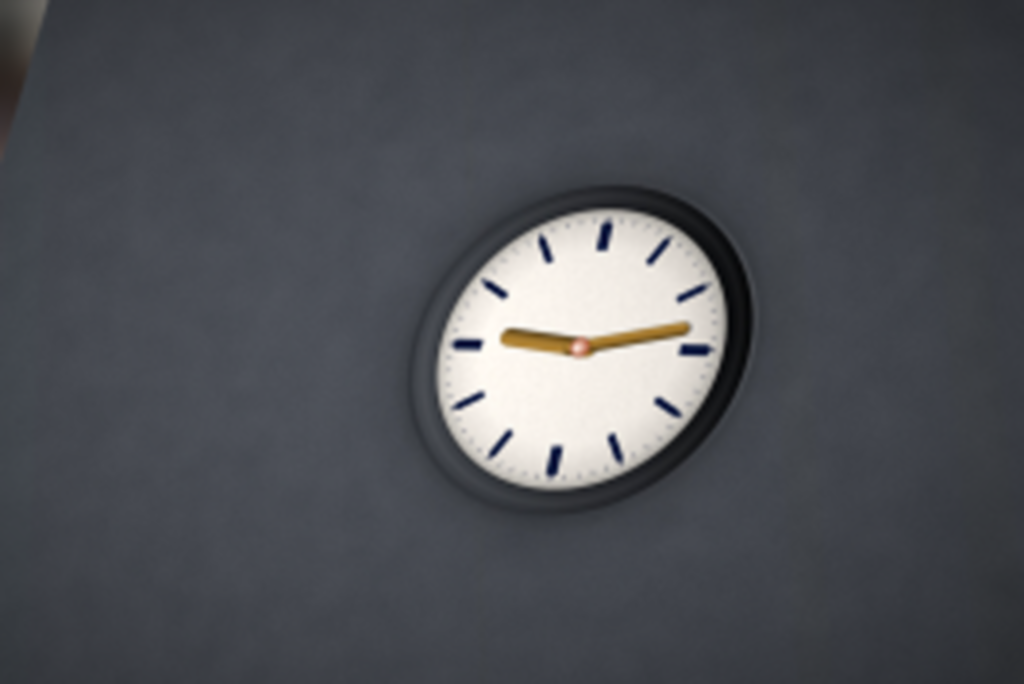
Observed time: 9:13
